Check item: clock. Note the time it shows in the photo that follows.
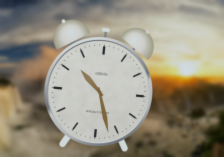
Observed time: 10:27
